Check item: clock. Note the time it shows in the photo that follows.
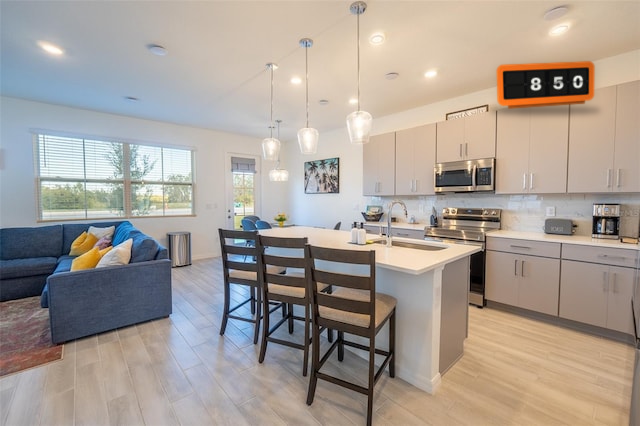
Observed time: 8:50
